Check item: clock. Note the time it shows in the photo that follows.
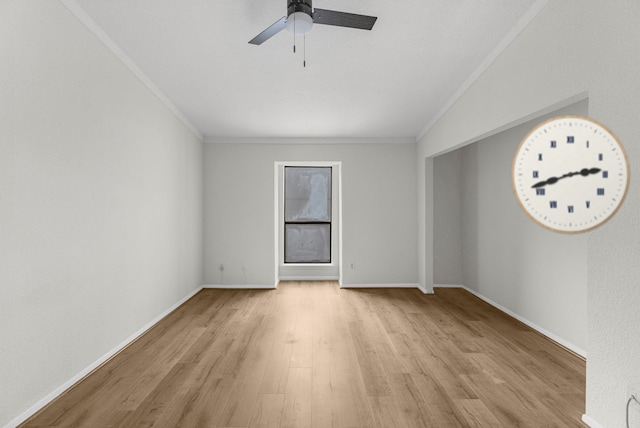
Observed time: 2:42
